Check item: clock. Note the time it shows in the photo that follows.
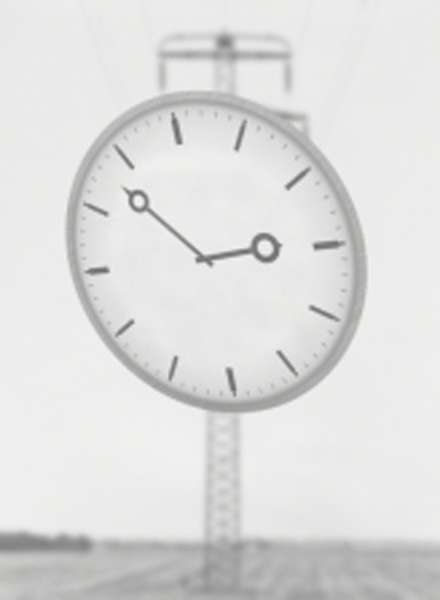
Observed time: 2:53
